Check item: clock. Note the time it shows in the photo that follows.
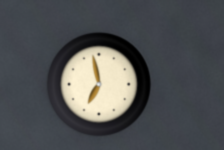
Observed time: 6:58
